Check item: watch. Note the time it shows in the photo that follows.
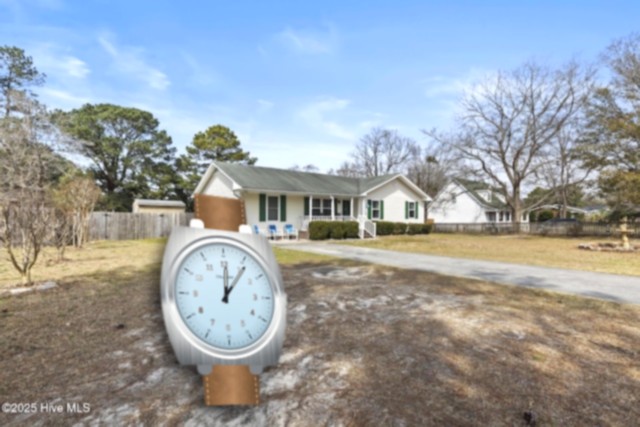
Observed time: 12:06
